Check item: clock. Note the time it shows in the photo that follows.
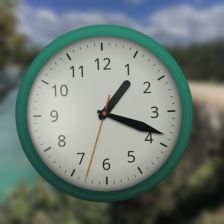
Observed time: 1:18:33
